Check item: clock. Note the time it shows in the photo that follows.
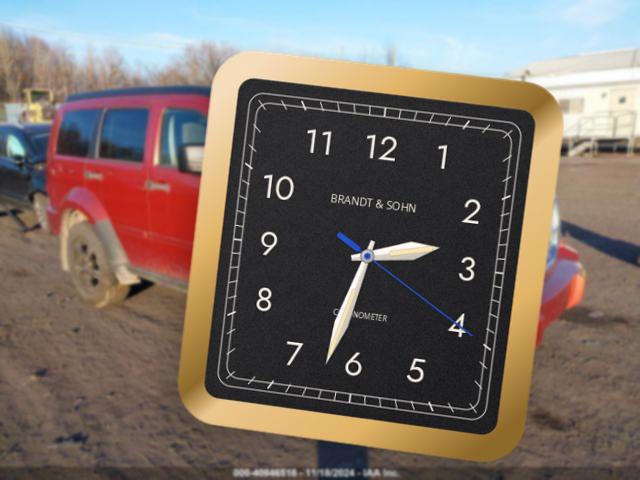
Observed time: 2:32:20
